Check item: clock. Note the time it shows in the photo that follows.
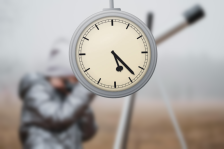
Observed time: 5:23
